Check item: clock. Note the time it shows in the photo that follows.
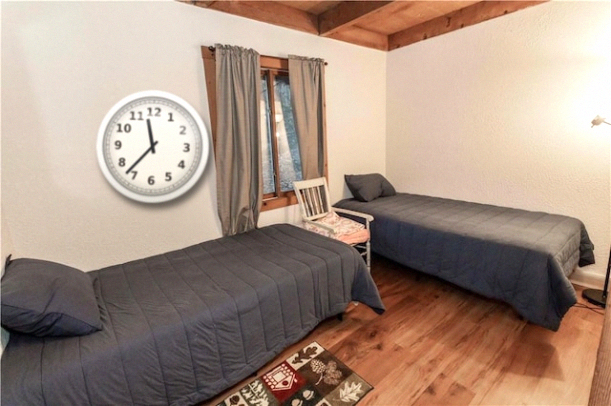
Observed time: 11:37
